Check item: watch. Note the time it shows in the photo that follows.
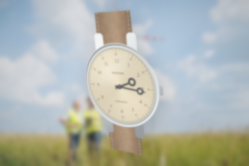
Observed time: 2:16
